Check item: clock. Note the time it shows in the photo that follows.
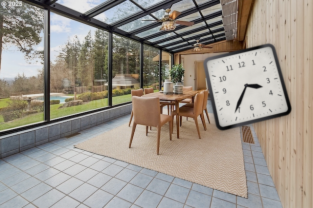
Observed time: 3:36
